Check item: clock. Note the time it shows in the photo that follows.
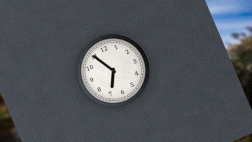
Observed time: 6:55
